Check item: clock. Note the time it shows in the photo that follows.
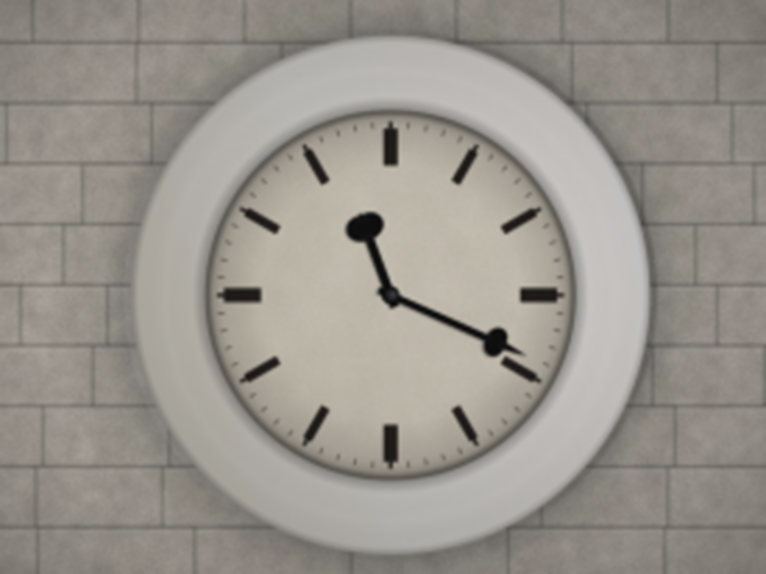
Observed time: 11:19
